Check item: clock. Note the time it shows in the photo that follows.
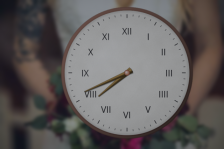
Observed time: 7:41
